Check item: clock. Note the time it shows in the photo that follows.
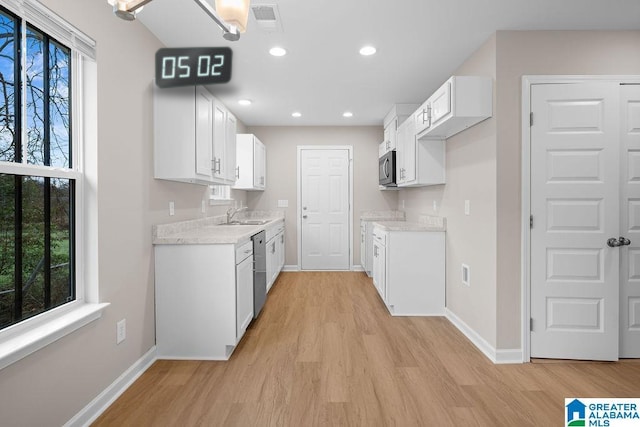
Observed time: 5:02
